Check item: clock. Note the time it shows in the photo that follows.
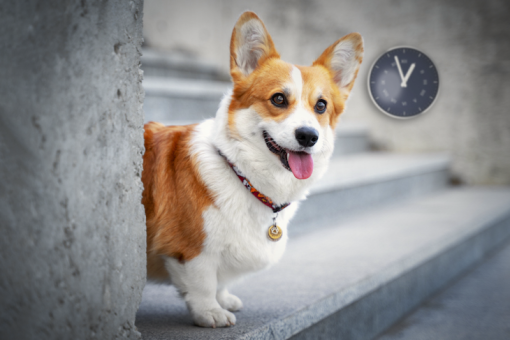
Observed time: 12:57
